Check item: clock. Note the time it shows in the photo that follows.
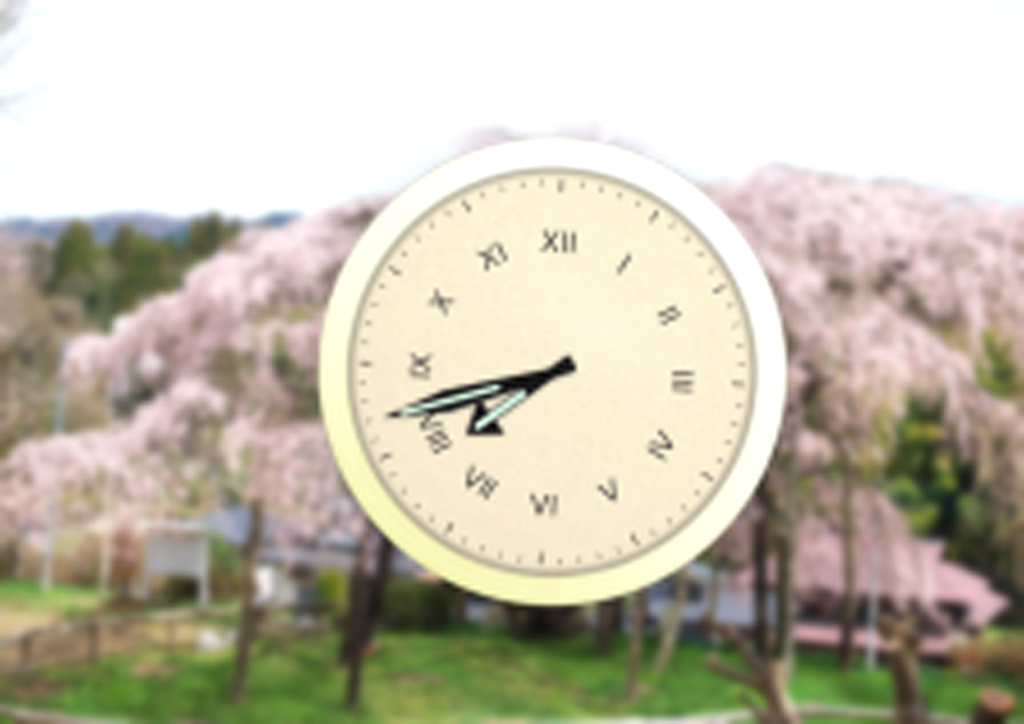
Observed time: 7:42
